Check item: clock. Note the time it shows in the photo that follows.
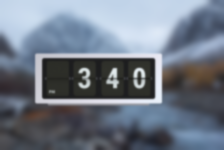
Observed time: 3:40
